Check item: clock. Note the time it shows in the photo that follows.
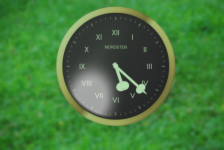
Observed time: 5:22
